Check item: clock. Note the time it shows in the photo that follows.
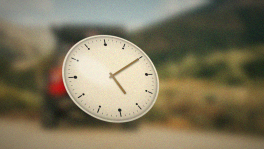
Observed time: 5:10
